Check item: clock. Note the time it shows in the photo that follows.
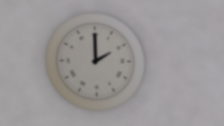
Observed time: 2:00
